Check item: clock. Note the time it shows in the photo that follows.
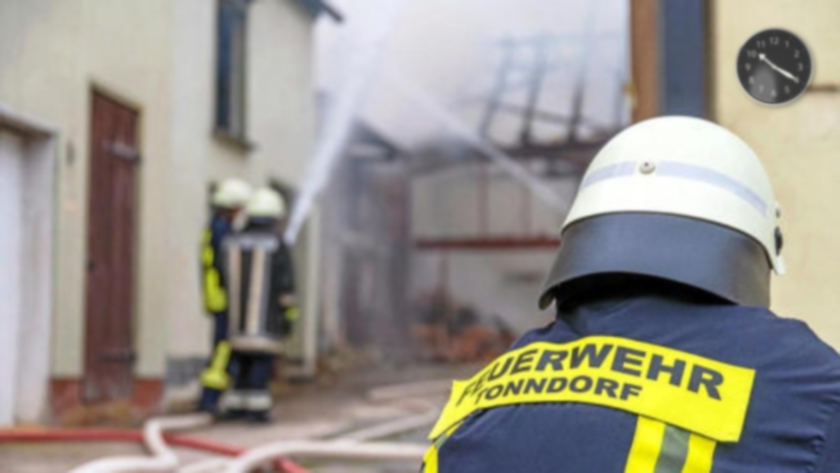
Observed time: 10:20
